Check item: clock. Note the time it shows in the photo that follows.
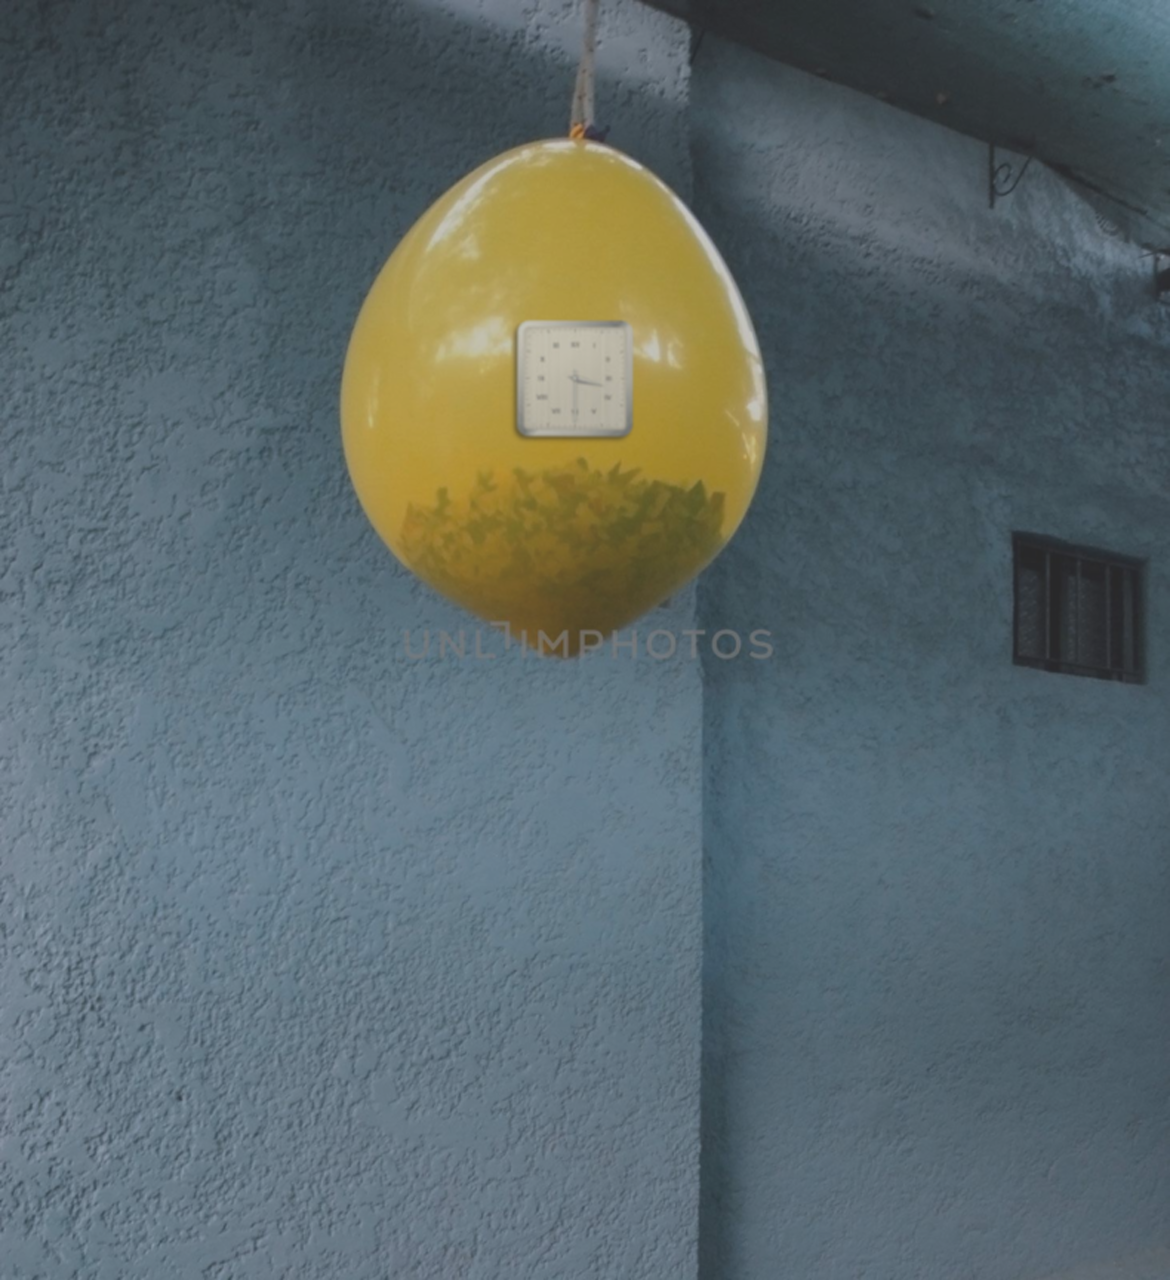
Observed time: 3:30
